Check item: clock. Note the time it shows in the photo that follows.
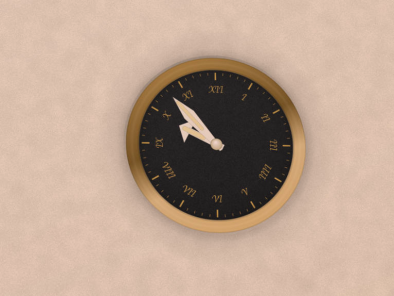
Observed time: 9:53
